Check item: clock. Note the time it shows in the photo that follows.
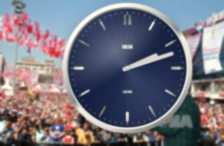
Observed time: 2:12
